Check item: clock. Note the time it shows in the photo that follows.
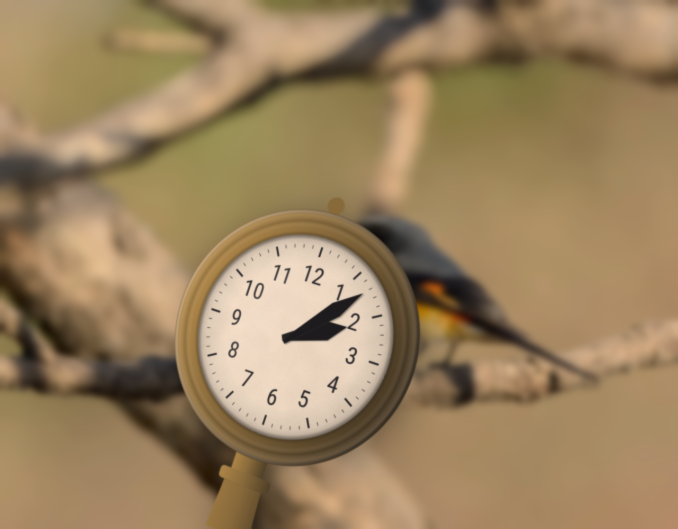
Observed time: 2:07
